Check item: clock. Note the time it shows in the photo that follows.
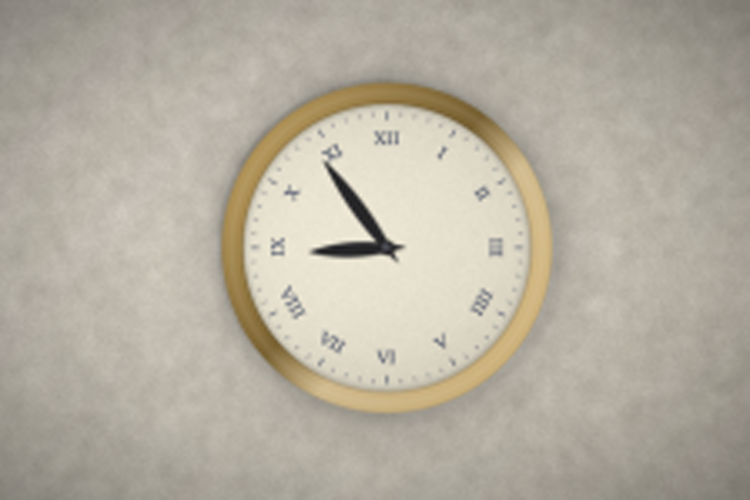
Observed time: 8:54
